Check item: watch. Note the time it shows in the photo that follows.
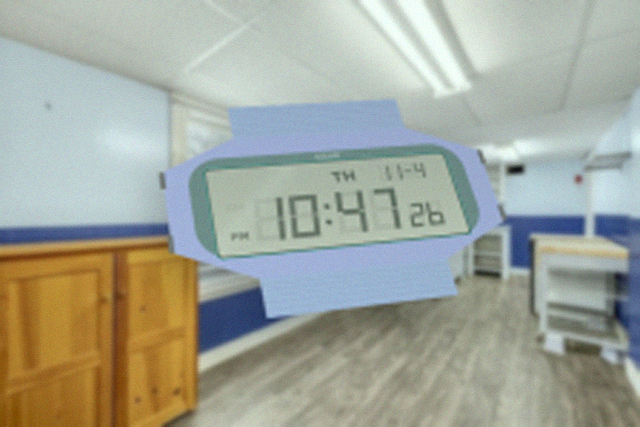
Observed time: 10:47:26
